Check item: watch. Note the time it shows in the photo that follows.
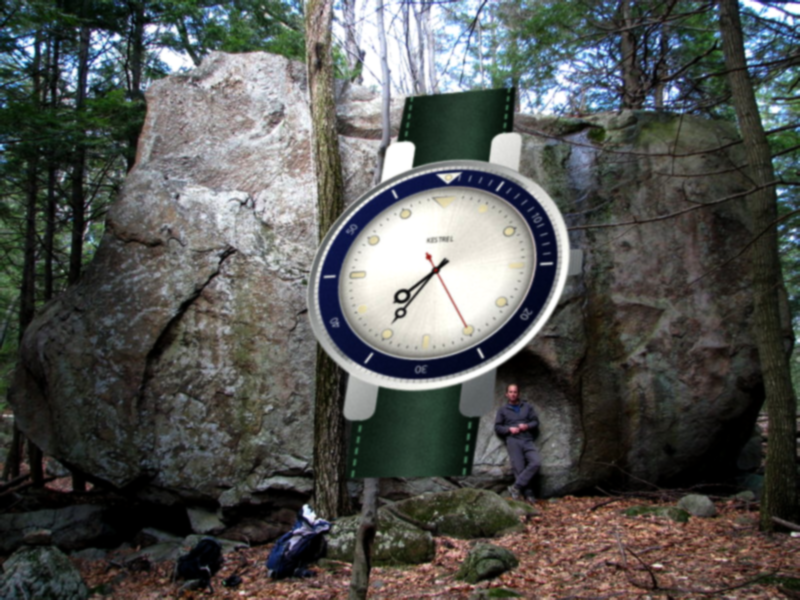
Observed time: 7:35:25
